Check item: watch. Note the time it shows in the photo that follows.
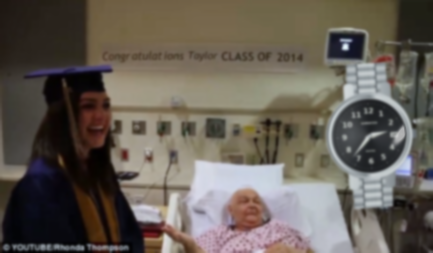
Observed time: 2:37
